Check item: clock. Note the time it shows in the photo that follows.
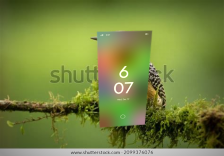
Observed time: 6:07
